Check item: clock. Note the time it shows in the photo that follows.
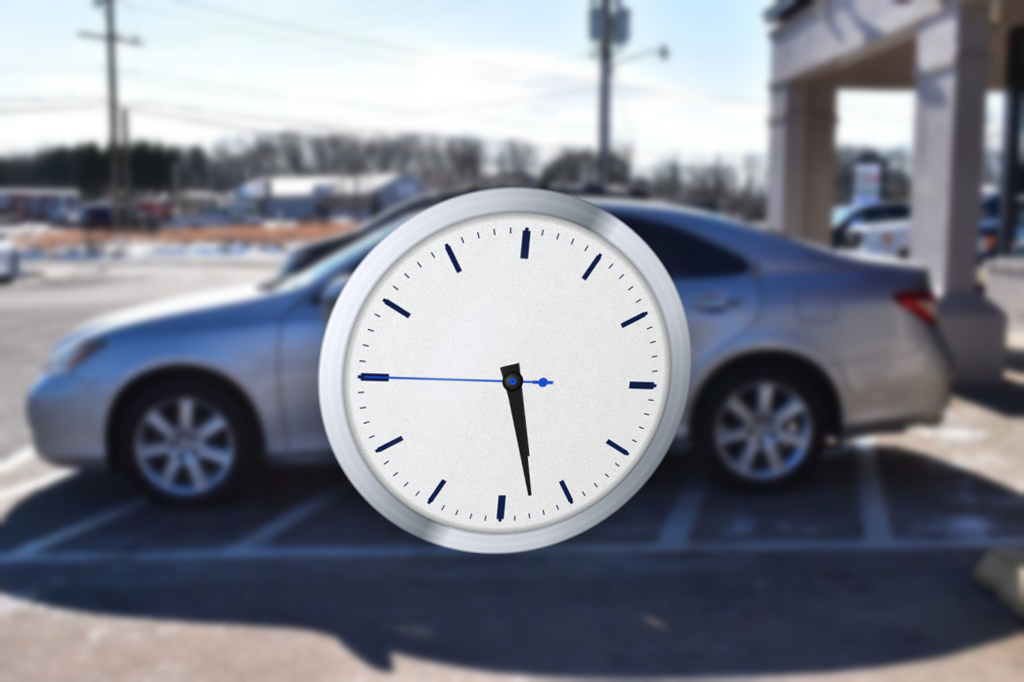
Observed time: 5:27:45
